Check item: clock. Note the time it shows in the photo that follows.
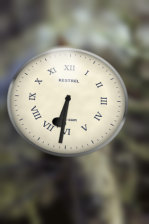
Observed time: 6:31
